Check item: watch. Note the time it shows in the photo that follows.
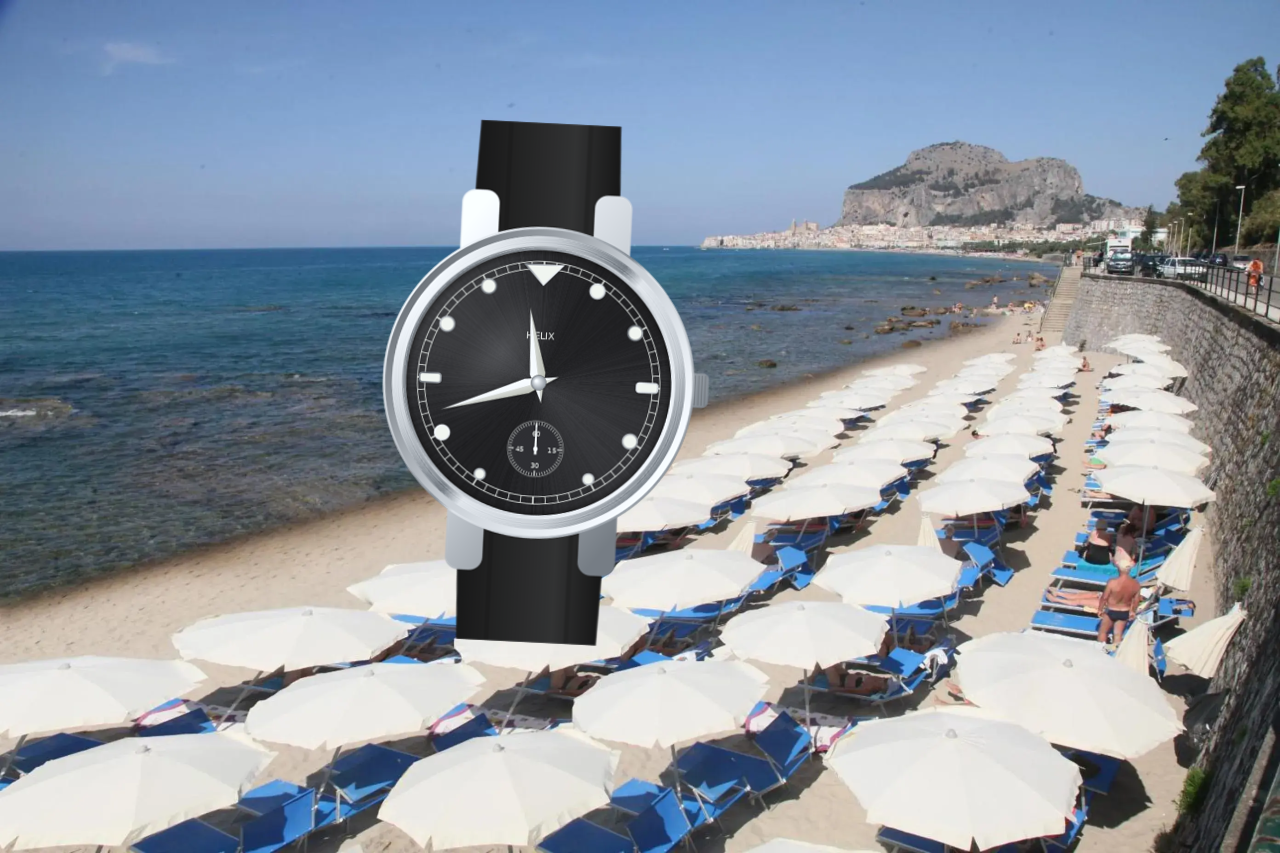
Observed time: 11:42
